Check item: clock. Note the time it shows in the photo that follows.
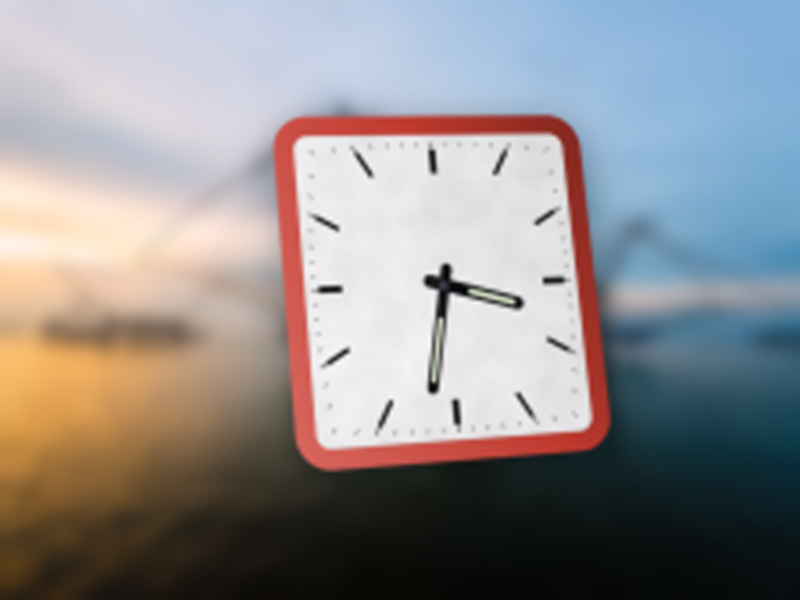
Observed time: 3:32
